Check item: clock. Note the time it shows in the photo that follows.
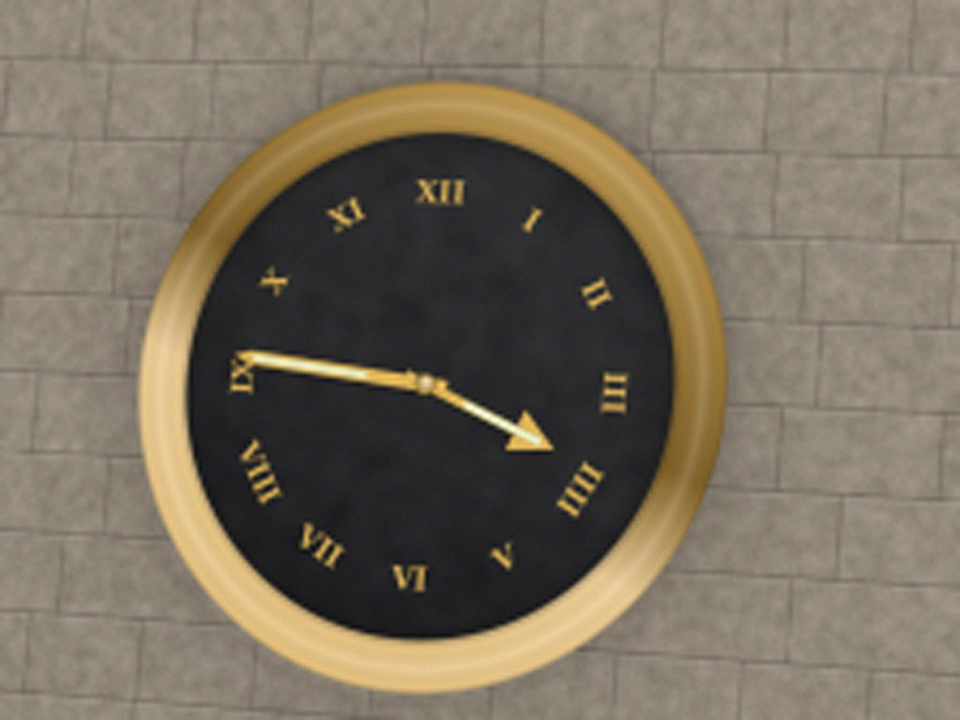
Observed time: 3:46
